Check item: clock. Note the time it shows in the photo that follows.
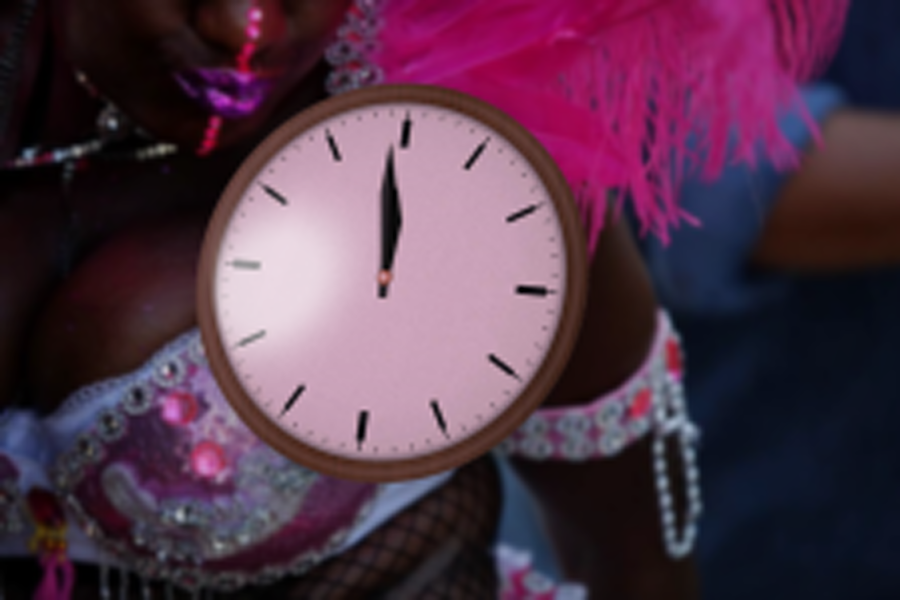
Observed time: 11:59
